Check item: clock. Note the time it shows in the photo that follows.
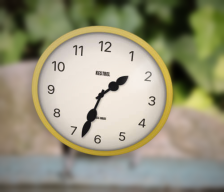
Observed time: 1:33
